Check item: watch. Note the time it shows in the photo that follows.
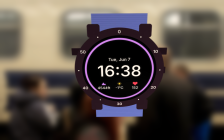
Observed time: 16:38
